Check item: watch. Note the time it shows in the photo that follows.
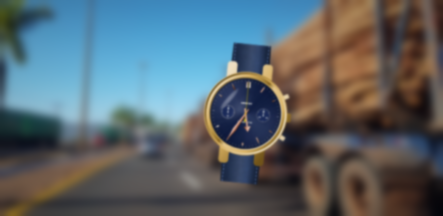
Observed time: 5:35
